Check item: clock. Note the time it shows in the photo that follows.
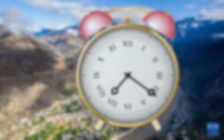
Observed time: 7:21
